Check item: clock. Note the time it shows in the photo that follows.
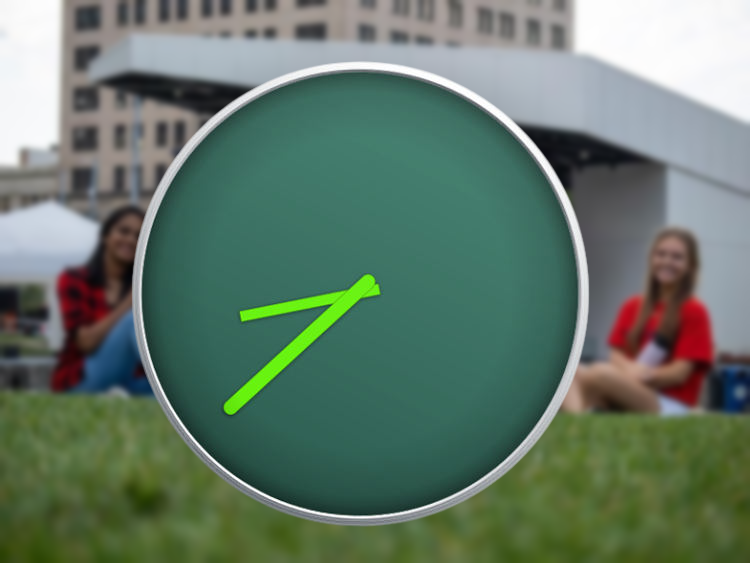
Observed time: 8:38
